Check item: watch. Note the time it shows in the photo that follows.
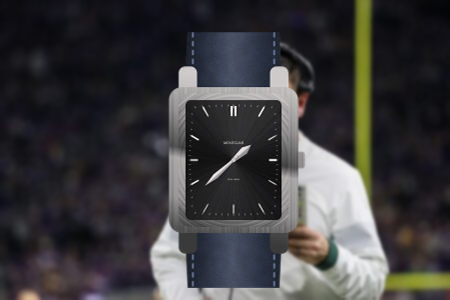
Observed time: 1:38
